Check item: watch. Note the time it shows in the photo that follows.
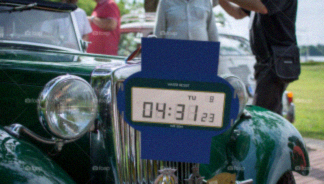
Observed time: 4:31:23
